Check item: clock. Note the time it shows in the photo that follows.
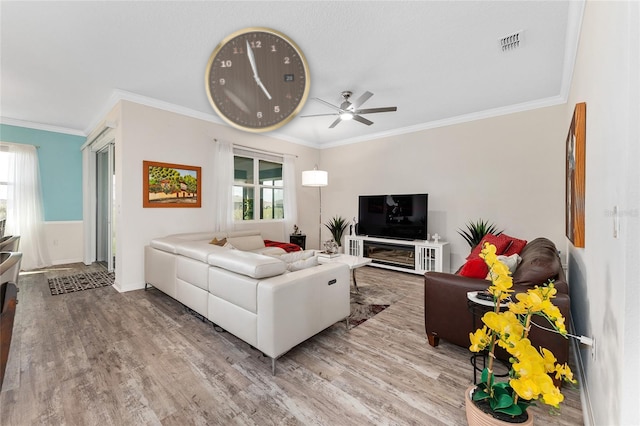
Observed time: 4:58
